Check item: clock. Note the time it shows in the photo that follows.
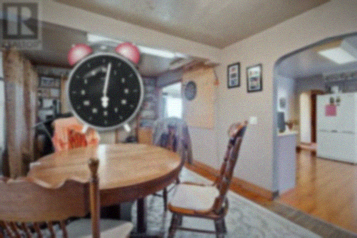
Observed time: 6:02
